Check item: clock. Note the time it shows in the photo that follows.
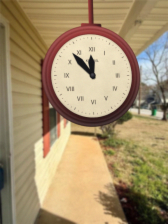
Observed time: 11:53
